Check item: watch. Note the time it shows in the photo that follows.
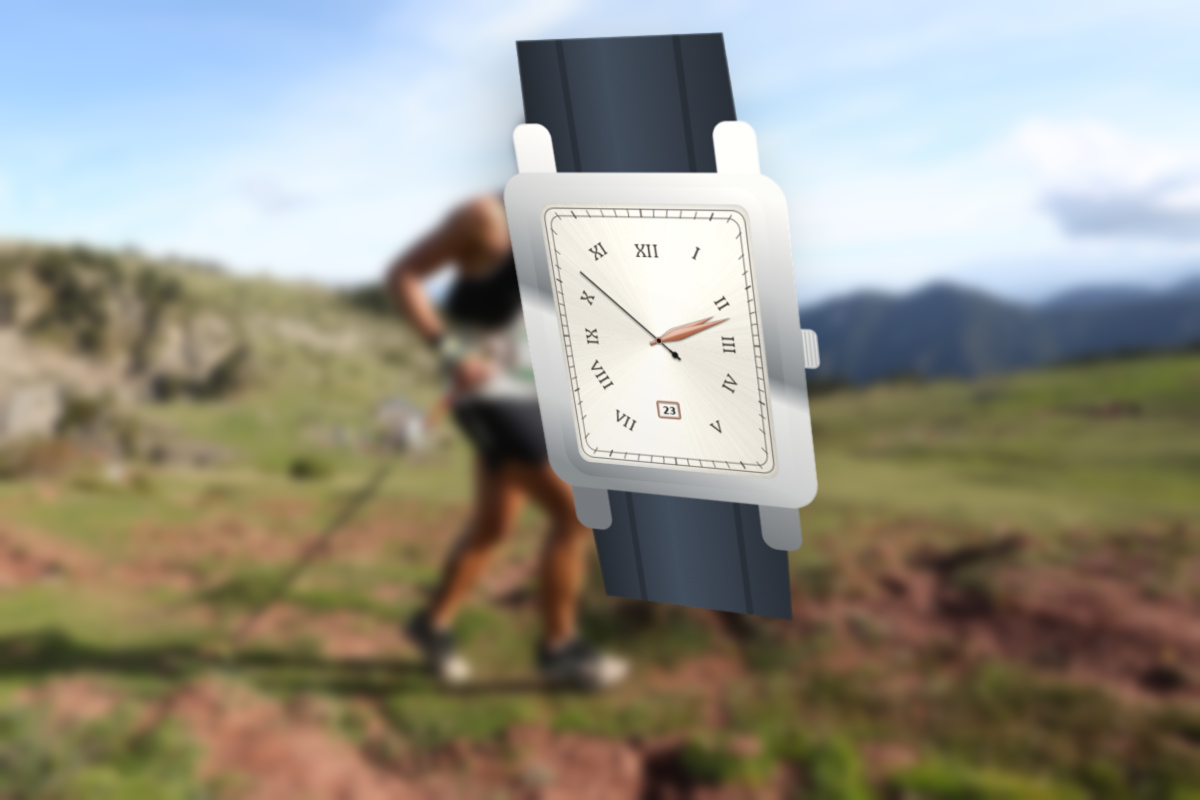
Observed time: 2:11:52
